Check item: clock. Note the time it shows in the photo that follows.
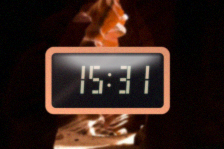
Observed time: 15:31
